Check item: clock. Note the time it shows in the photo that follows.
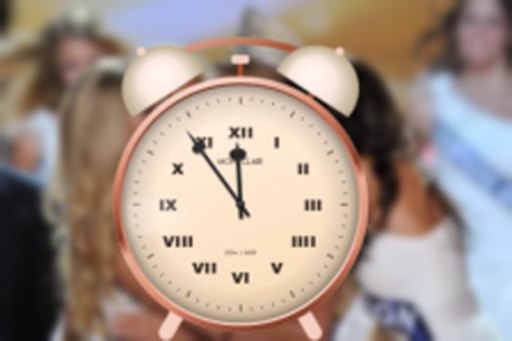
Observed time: 11:54
